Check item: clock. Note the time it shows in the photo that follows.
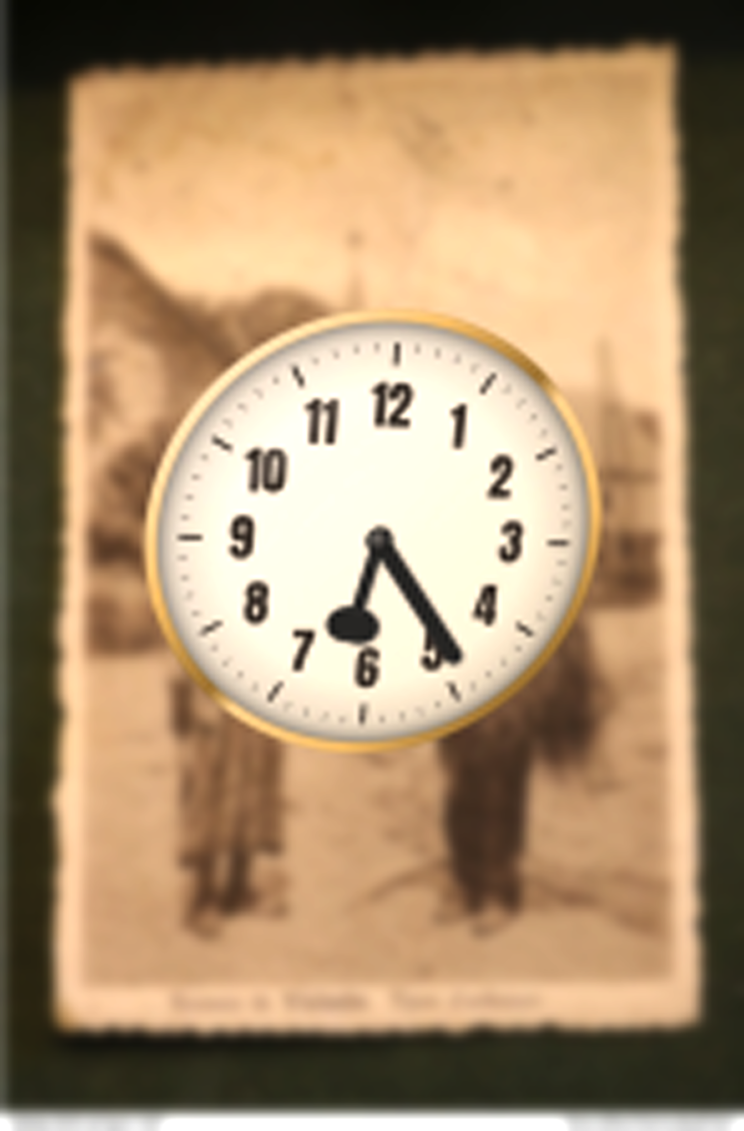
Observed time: 6:24
